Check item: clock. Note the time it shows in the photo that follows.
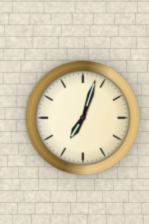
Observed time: 7:03
